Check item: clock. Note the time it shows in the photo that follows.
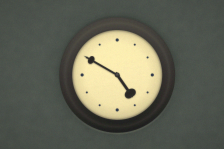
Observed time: 4:50
